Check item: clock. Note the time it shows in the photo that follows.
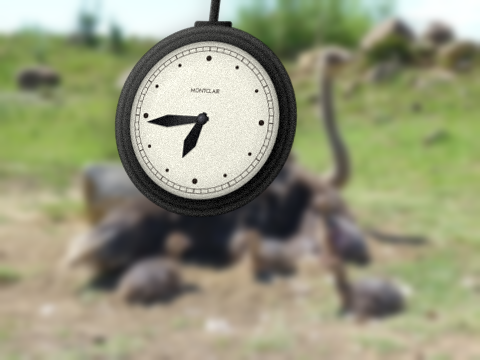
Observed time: 6:44
